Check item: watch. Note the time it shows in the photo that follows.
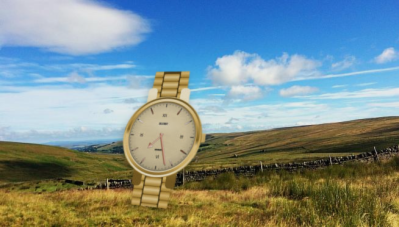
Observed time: 7:27
